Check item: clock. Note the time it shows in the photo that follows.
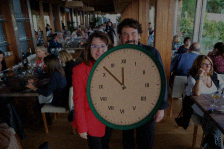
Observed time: 11:52
